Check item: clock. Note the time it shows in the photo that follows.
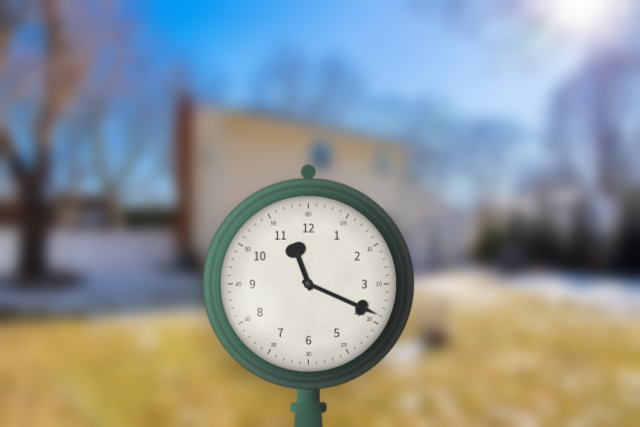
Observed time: 11:19
